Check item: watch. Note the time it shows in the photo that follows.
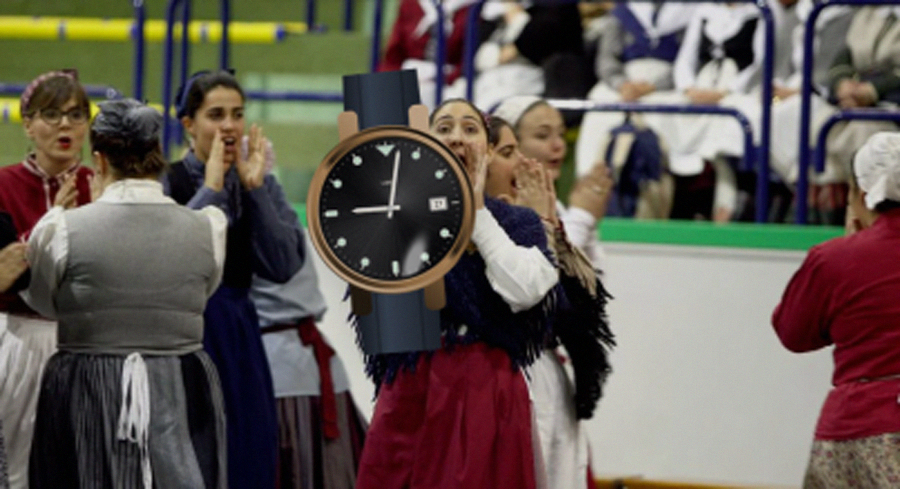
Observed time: 9:02
